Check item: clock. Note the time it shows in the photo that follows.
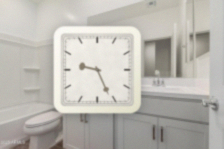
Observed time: 9:26
